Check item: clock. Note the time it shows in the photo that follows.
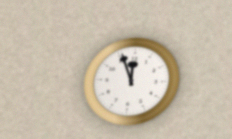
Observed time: 11:56
